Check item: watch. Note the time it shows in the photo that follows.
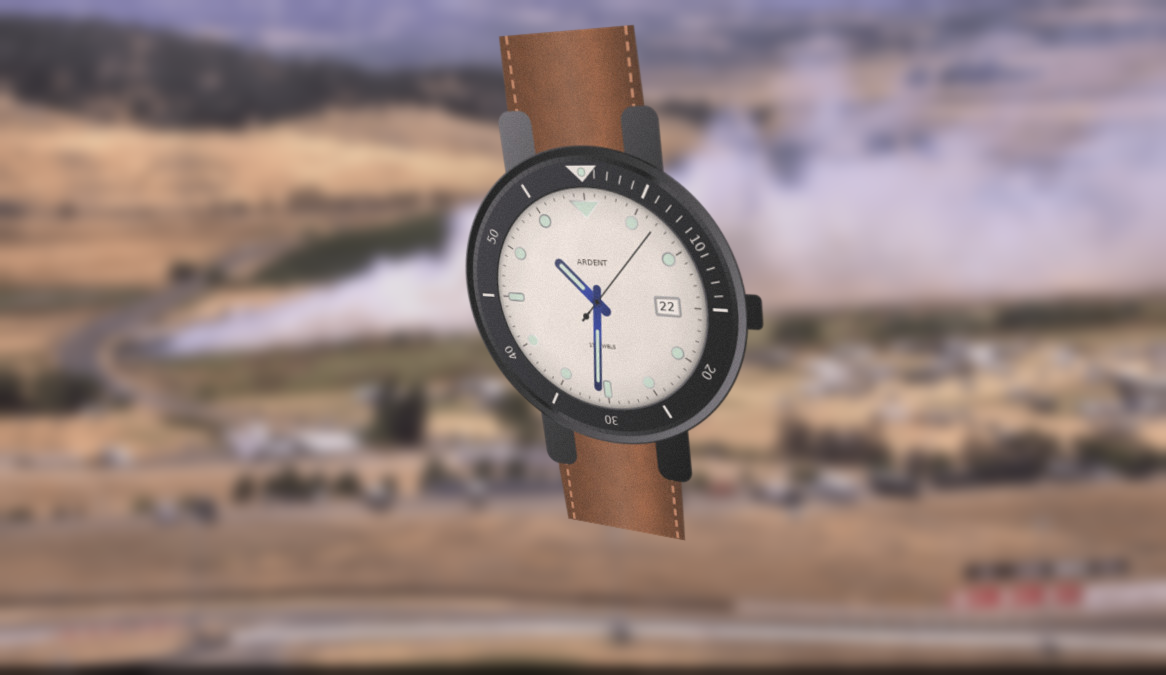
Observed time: 10:31:07
